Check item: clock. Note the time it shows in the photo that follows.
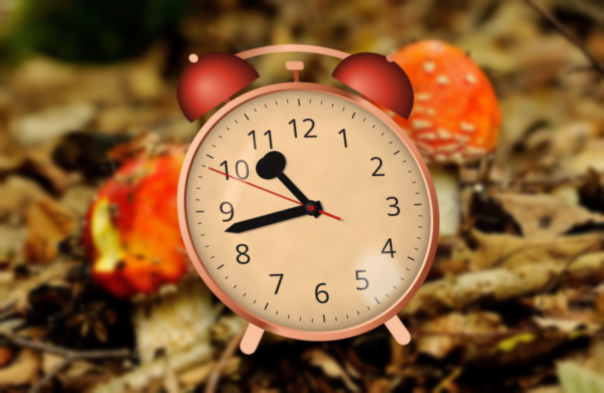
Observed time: 10:42:49
